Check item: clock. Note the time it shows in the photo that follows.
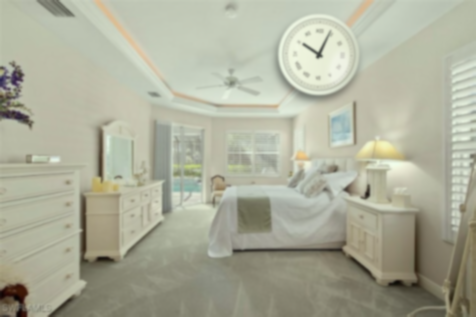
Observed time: 10:04
